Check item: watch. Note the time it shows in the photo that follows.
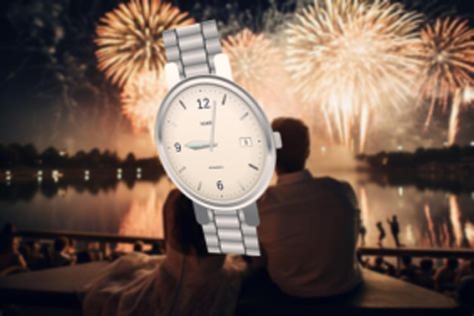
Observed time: 9:03
